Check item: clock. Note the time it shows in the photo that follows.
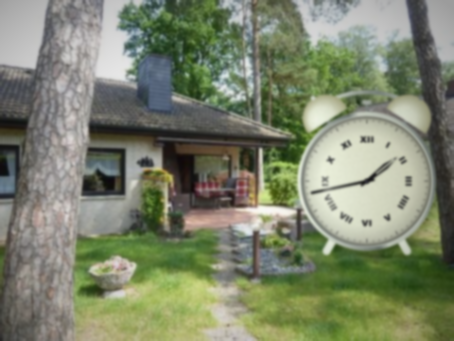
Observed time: 1:43
